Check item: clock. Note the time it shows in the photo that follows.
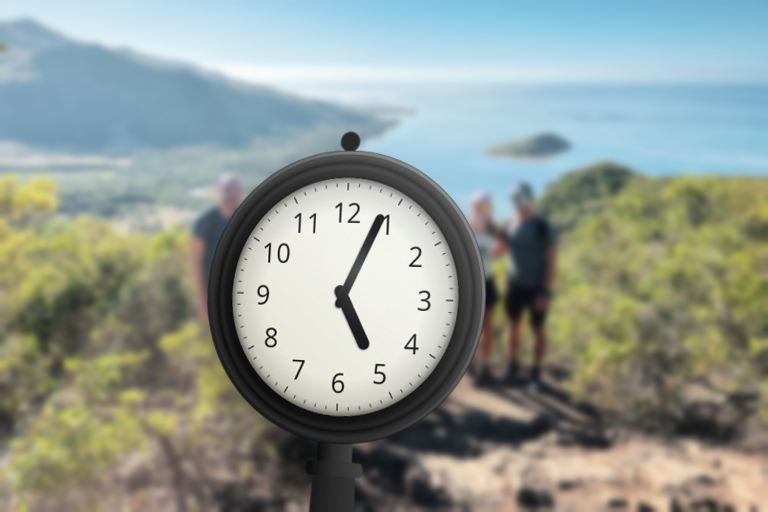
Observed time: 5:04
